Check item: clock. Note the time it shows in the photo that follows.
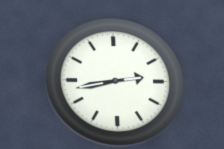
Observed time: 2:43
